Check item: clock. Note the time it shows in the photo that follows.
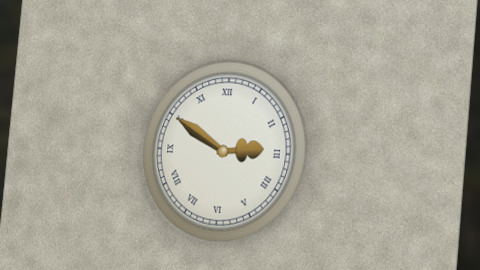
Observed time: 2:50
